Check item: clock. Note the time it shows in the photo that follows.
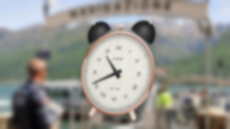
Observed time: 10:41
